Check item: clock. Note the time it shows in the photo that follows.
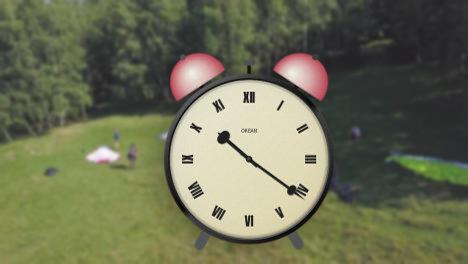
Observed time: 10:21
